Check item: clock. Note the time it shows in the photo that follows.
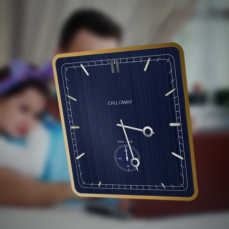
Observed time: 3:28
